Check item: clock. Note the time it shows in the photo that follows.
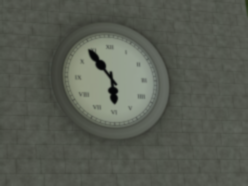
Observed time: 5:54
